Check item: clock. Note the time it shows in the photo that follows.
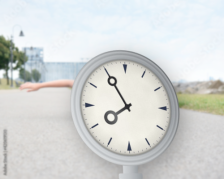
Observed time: 7:55
